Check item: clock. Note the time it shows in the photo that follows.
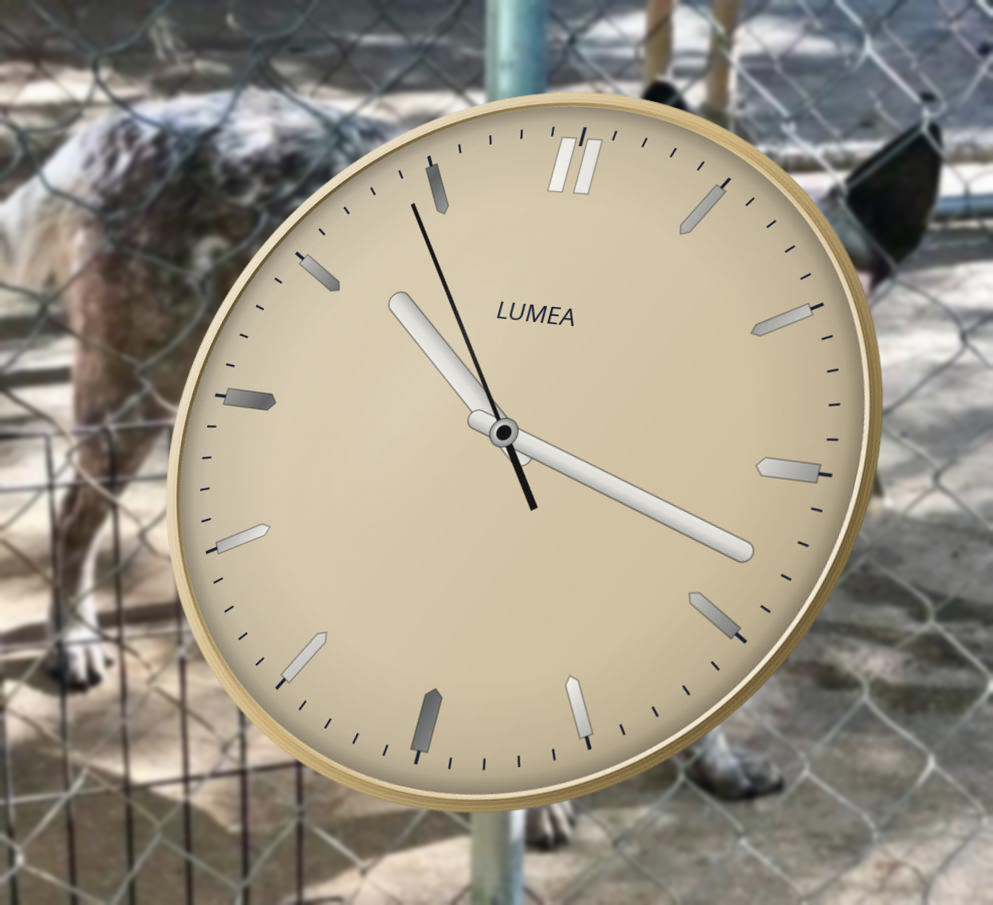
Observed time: 10:17:54
